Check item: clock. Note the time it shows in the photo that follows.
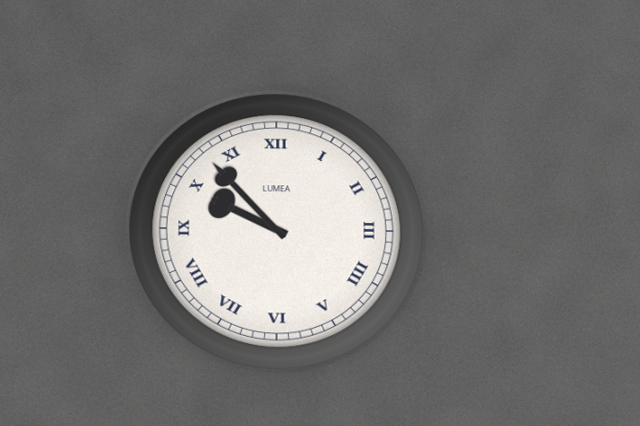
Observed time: 9:53
